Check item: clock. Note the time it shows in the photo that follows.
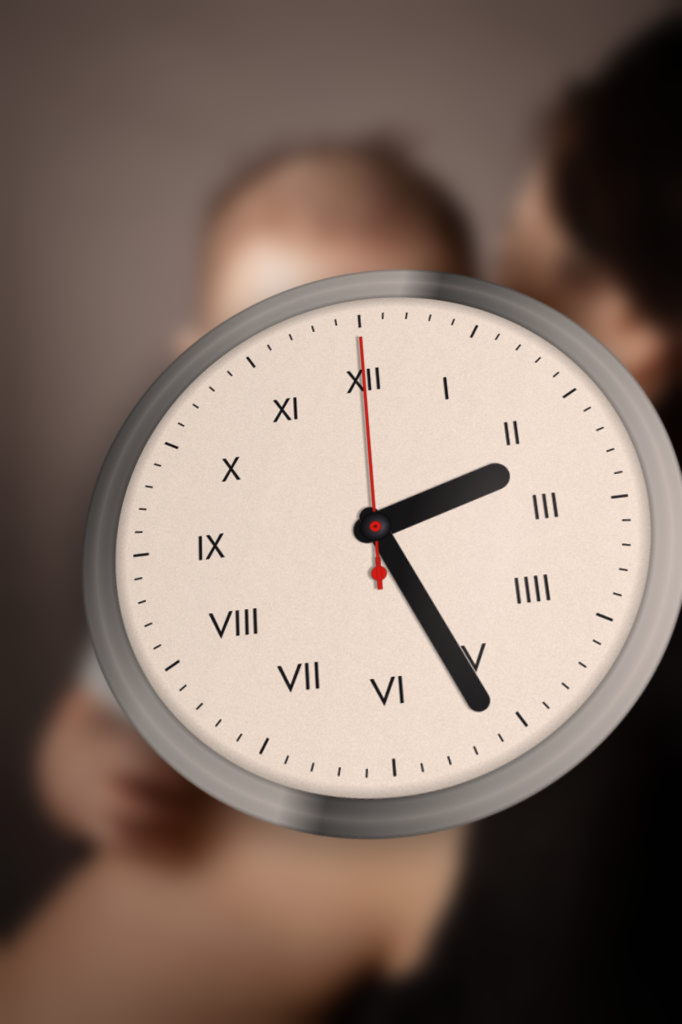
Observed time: 2:26:00
